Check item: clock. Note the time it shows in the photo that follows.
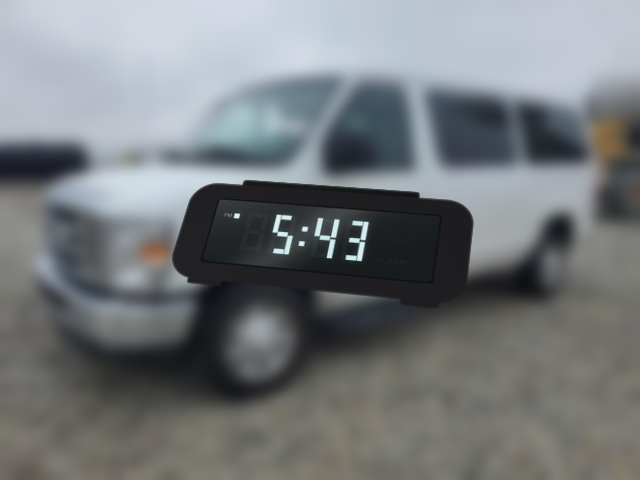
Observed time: 5:43
